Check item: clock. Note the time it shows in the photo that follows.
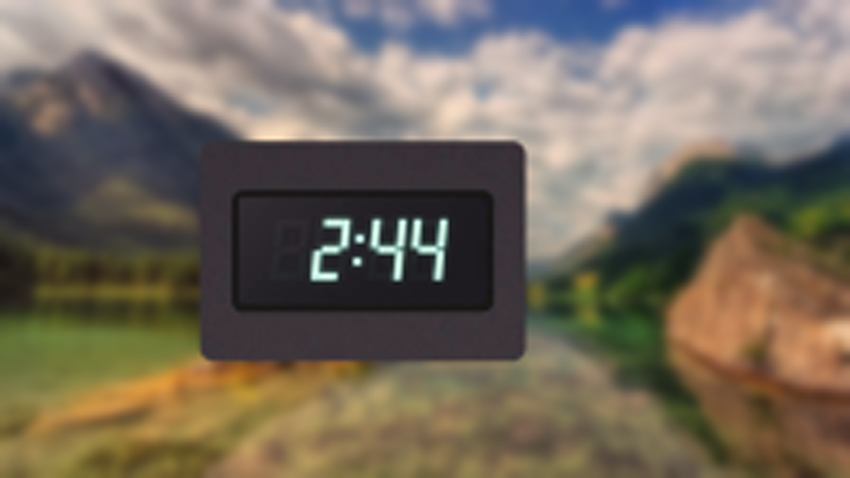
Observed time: 2:44
